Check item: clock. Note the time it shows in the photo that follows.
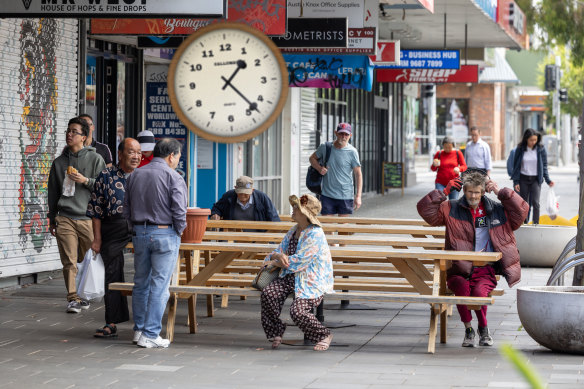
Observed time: 1:23
